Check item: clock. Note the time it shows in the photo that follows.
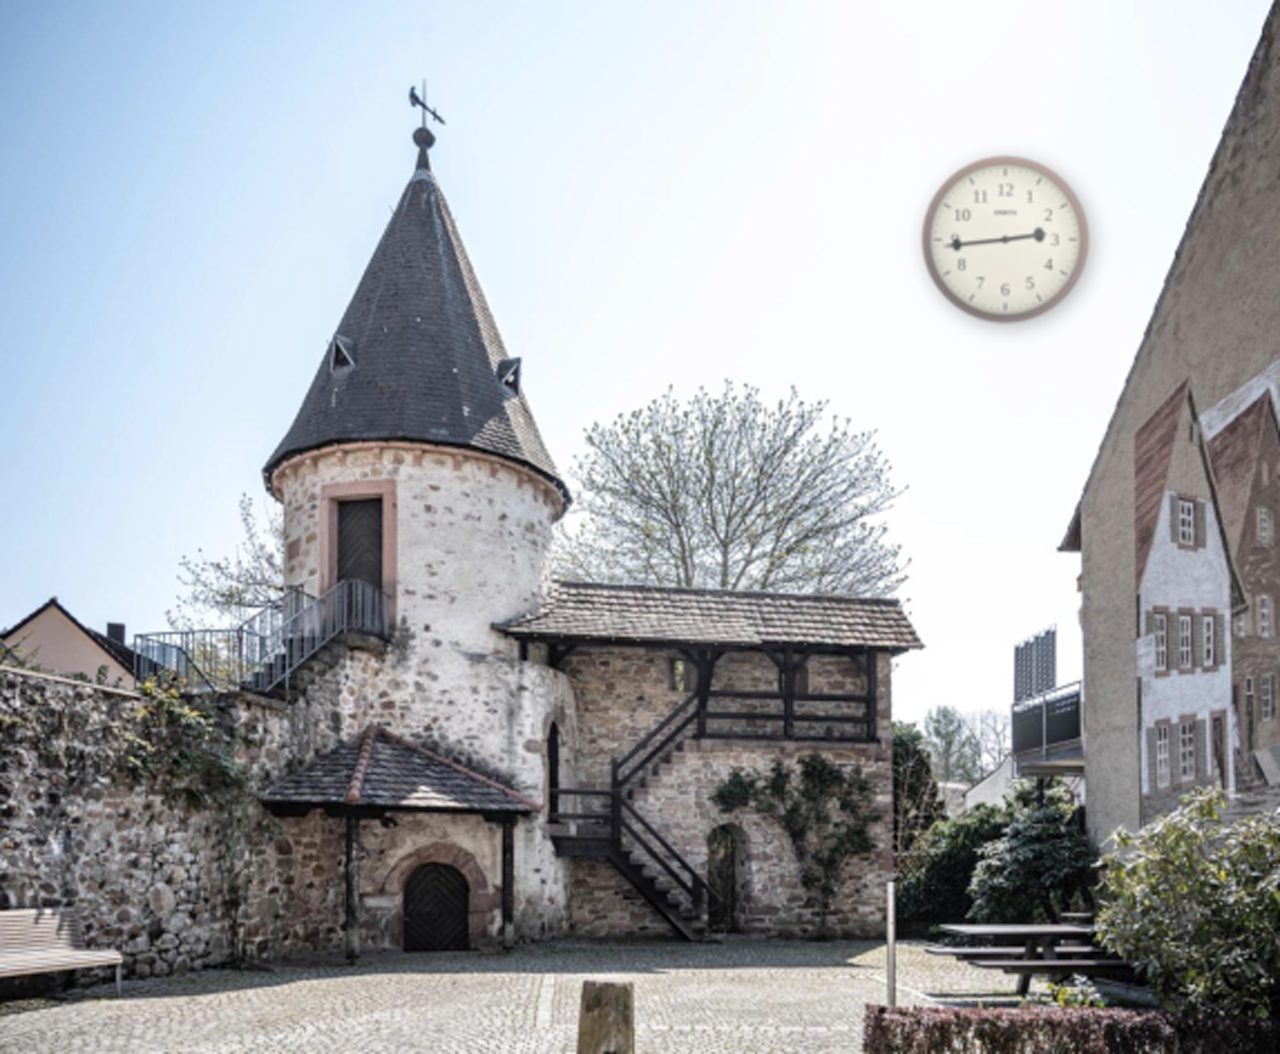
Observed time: 2:44
